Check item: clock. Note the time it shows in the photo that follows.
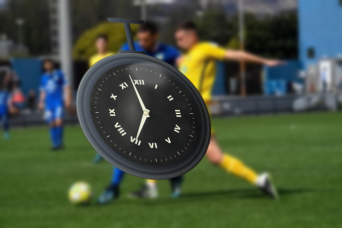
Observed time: 6:58
